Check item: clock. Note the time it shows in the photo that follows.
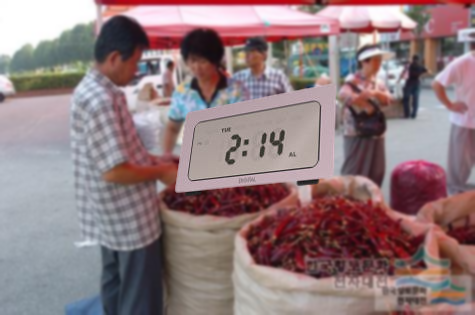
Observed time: 2:14
